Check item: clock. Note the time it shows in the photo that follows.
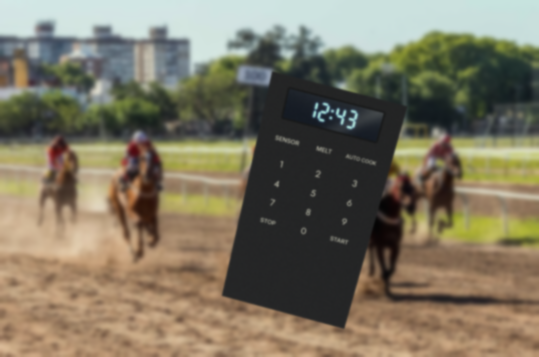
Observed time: 12:43
